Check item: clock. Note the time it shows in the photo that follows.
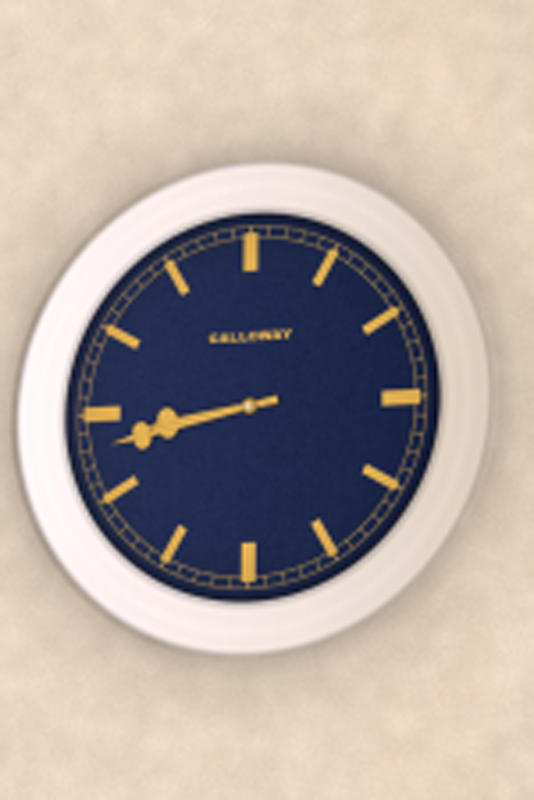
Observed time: 8:43
